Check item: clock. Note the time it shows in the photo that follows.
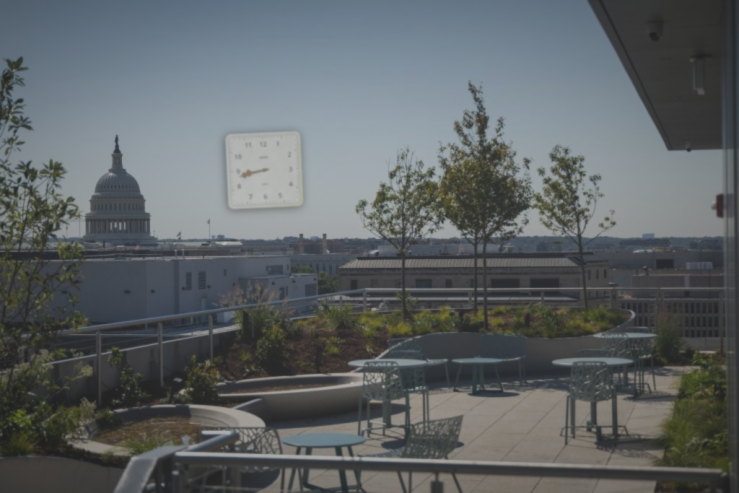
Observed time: 8:43
